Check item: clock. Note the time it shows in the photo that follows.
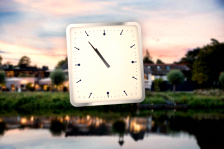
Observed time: 10:54
